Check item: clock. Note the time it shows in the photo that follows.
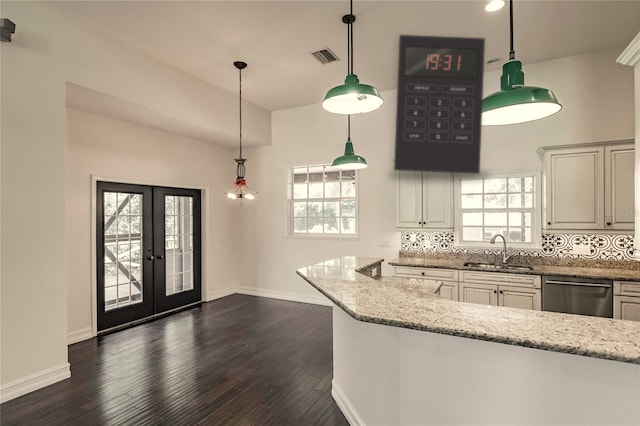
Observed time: 19:31
